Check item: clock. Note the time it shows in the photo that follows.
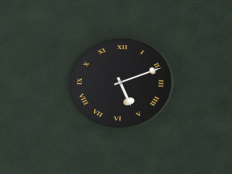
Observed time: 5:11
